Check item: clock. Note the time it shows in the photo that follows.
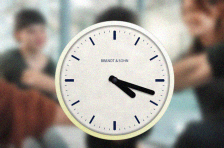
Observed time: 4:18
